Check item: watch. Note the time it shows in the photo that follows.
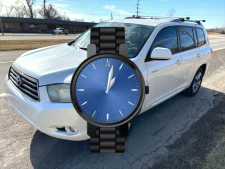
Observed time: 1:02
